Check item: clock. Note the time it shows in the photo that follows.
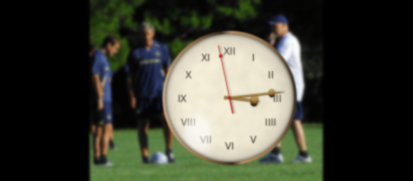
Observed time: 3:13:58
